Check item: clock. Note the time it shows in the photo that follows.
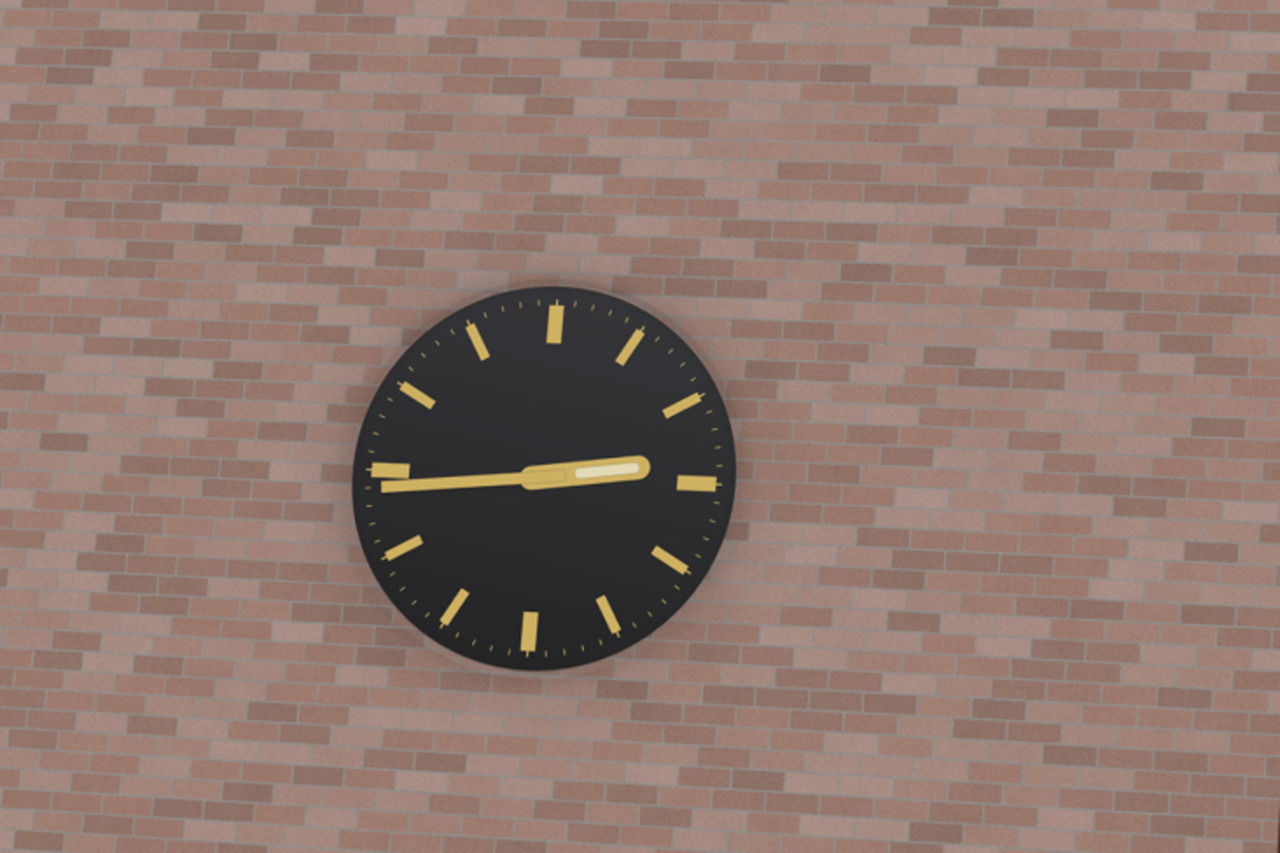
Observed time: 2:44
